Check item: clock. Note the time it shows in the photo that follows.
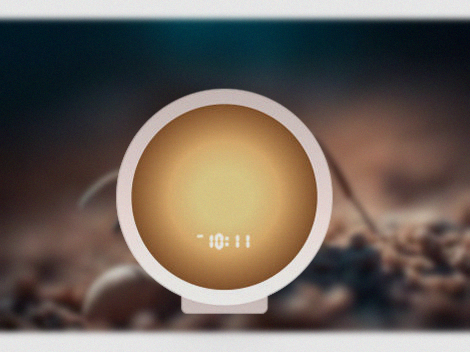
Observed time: 10:11
